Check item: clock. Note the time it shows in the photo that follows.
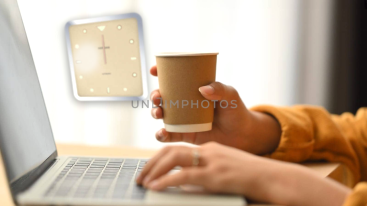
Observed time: 12:00
